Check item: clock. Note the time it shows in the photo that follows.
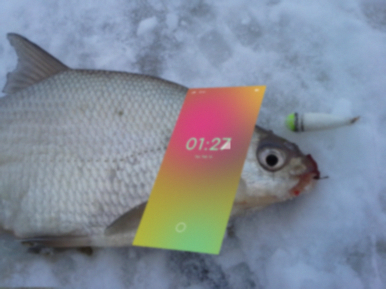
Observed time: 1:27
